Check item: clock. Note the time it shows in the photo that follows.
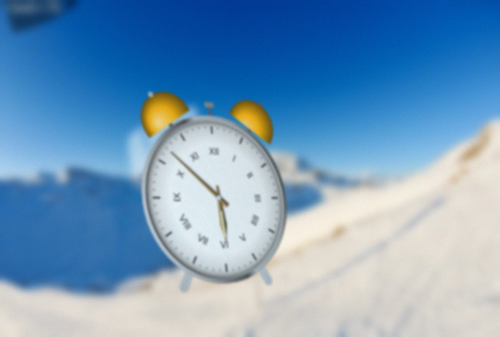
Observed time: 5:52
